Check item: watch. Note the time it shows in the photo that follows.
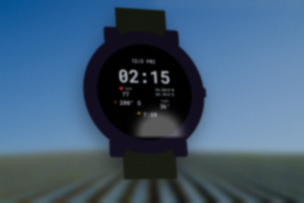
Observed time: 2:15
